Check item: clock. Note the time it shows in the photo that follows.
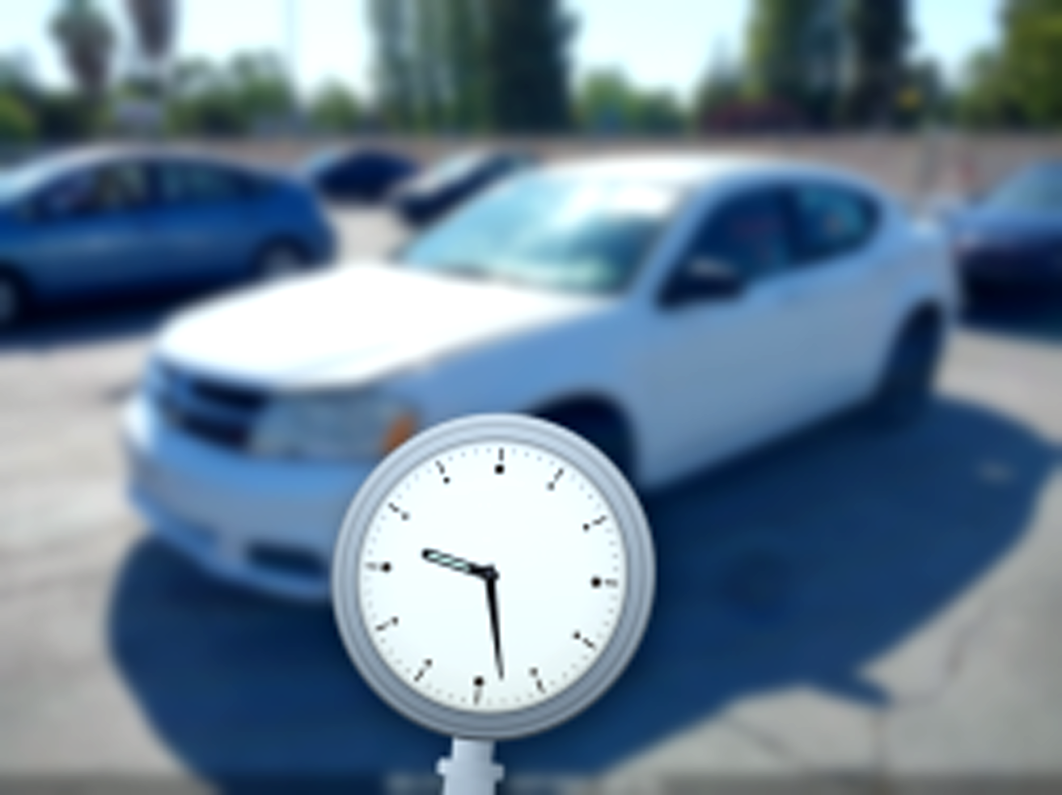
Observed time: 9:28
